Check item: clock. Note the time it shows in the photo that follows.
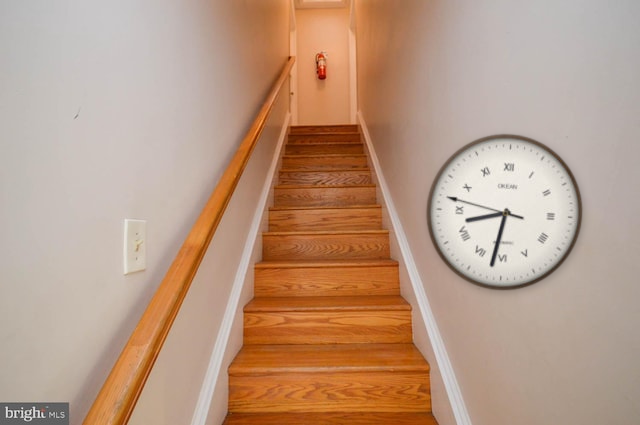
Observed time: 8:31:47
